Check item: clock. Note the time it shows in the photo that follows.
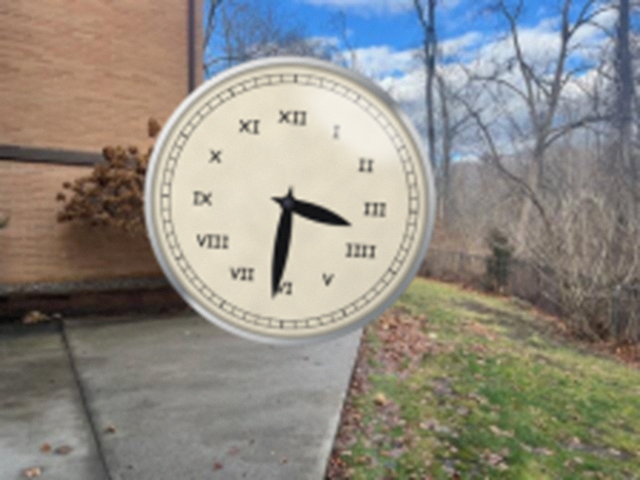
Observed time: 3:31
